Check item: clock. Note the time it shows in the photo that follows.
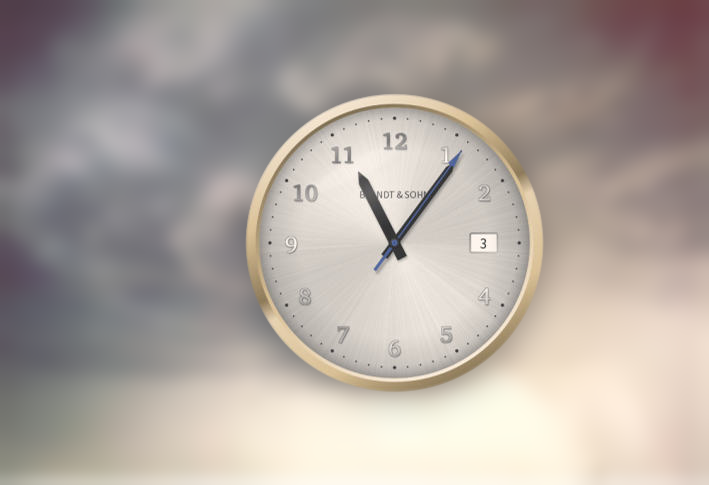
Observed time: 11:06:06
